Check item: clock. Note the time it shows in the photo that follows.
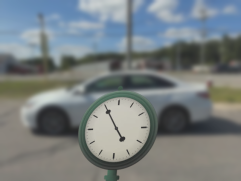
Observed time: 4:55
